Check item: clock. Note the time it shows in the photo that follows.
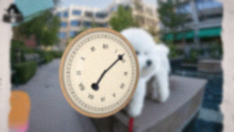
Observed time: 7:08
